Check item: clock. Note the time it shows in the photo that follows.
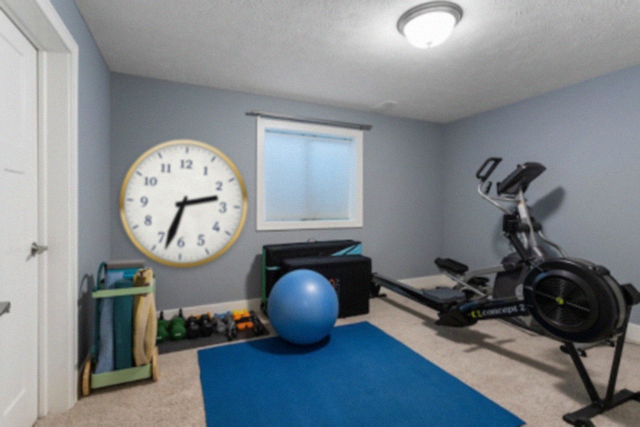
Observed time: 2:33
